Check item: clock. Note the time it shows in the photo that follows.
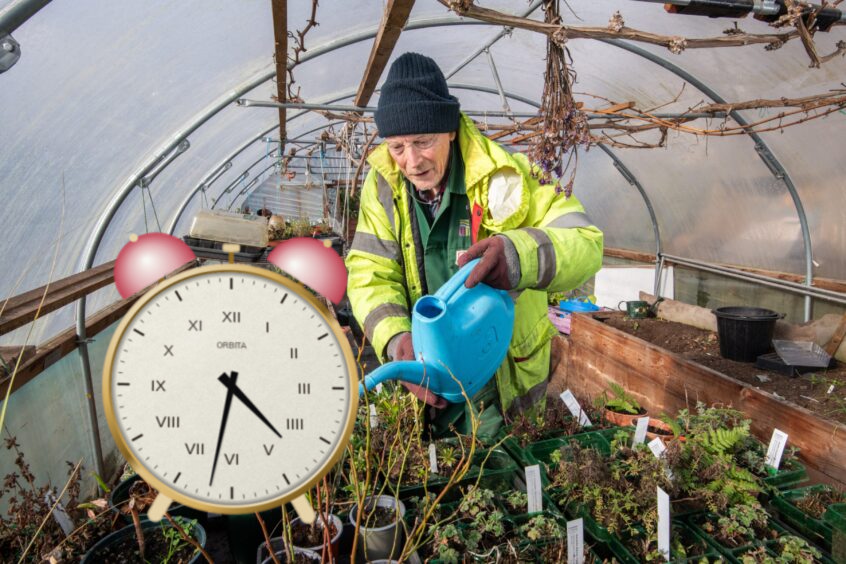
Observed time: 4:32
